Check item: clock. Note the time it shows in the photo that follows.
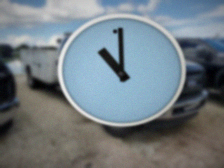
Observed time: 11:01
